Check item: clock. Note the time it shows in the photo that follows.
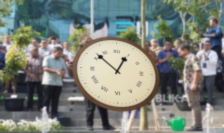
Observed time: 12:52
